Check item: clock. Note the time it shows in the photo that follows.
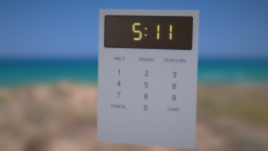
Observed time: 5:11
